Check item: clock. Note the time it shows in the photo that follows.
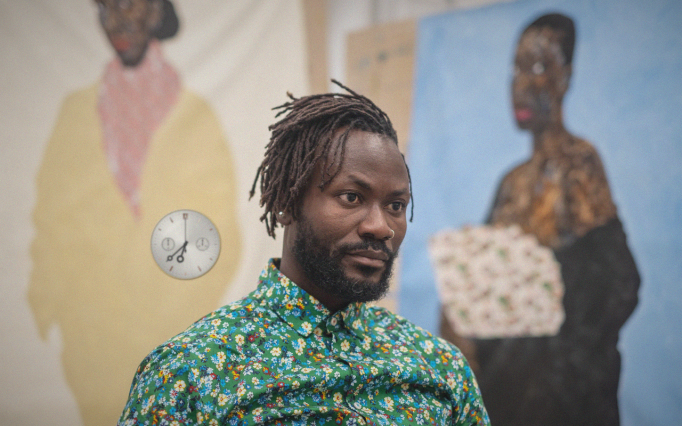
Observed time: 6:38
